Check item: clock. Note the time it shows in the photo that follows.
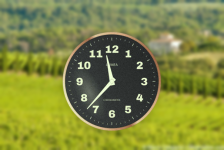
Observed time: 11:37
